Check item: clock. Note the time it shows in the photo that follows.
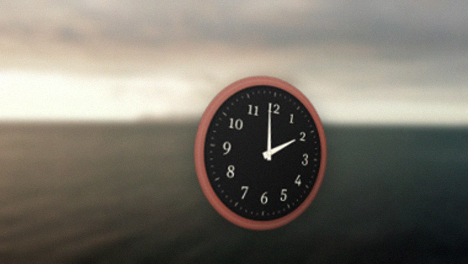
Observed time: 1:59
